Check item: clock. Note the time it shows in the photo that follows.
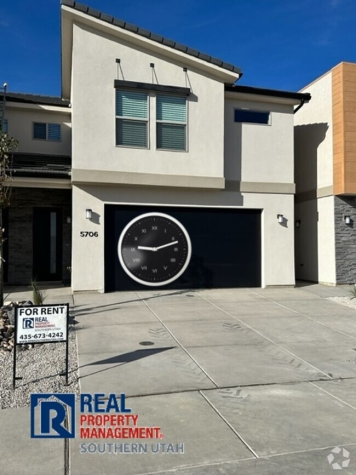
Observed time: 9:12
